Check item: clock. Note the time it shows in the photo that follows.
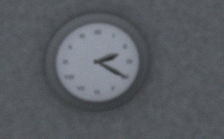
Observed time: 2:20
